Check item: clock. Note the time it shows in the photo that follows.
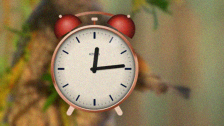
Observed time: 12:14
